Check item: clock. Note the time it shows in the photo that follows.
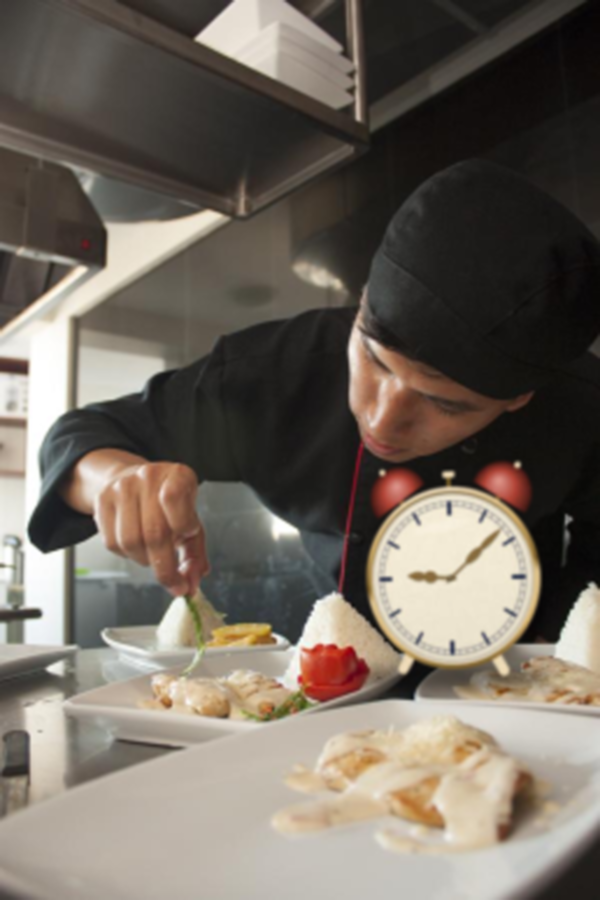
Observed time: 9:08
